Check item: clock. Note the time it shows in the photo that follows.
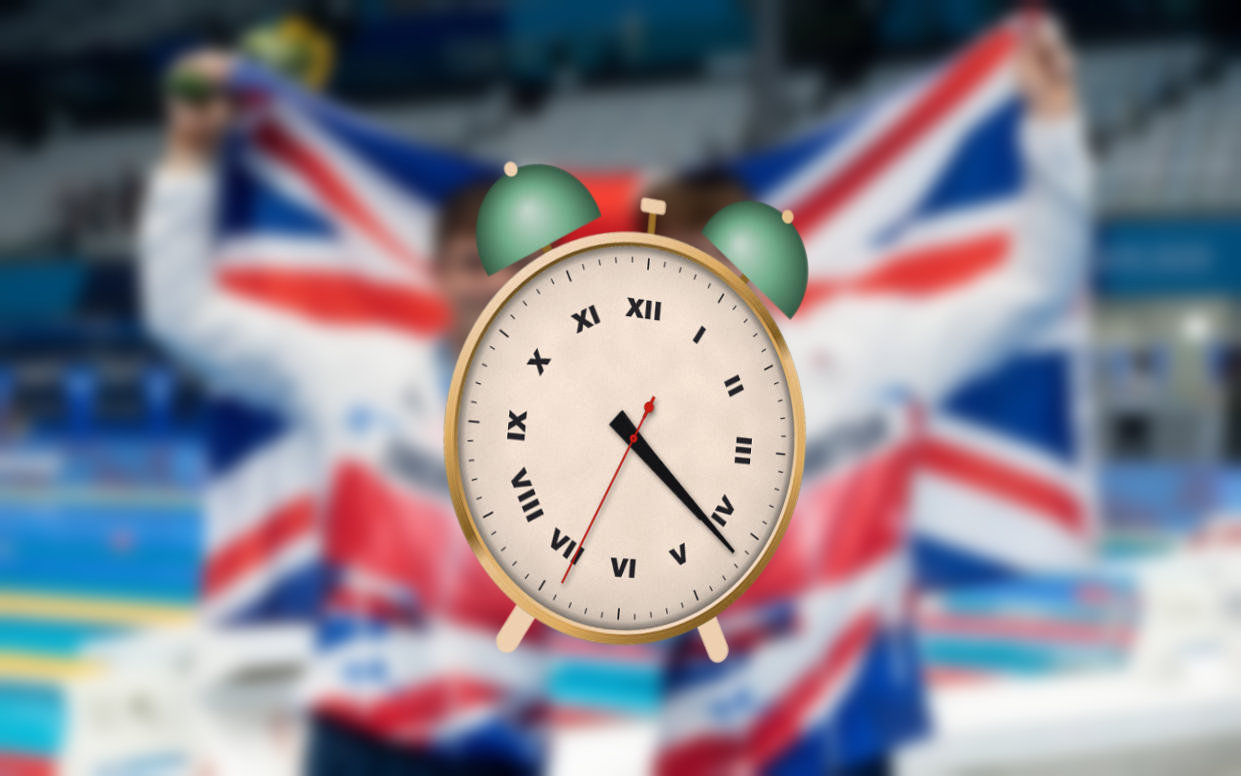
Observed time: 4:21:34
